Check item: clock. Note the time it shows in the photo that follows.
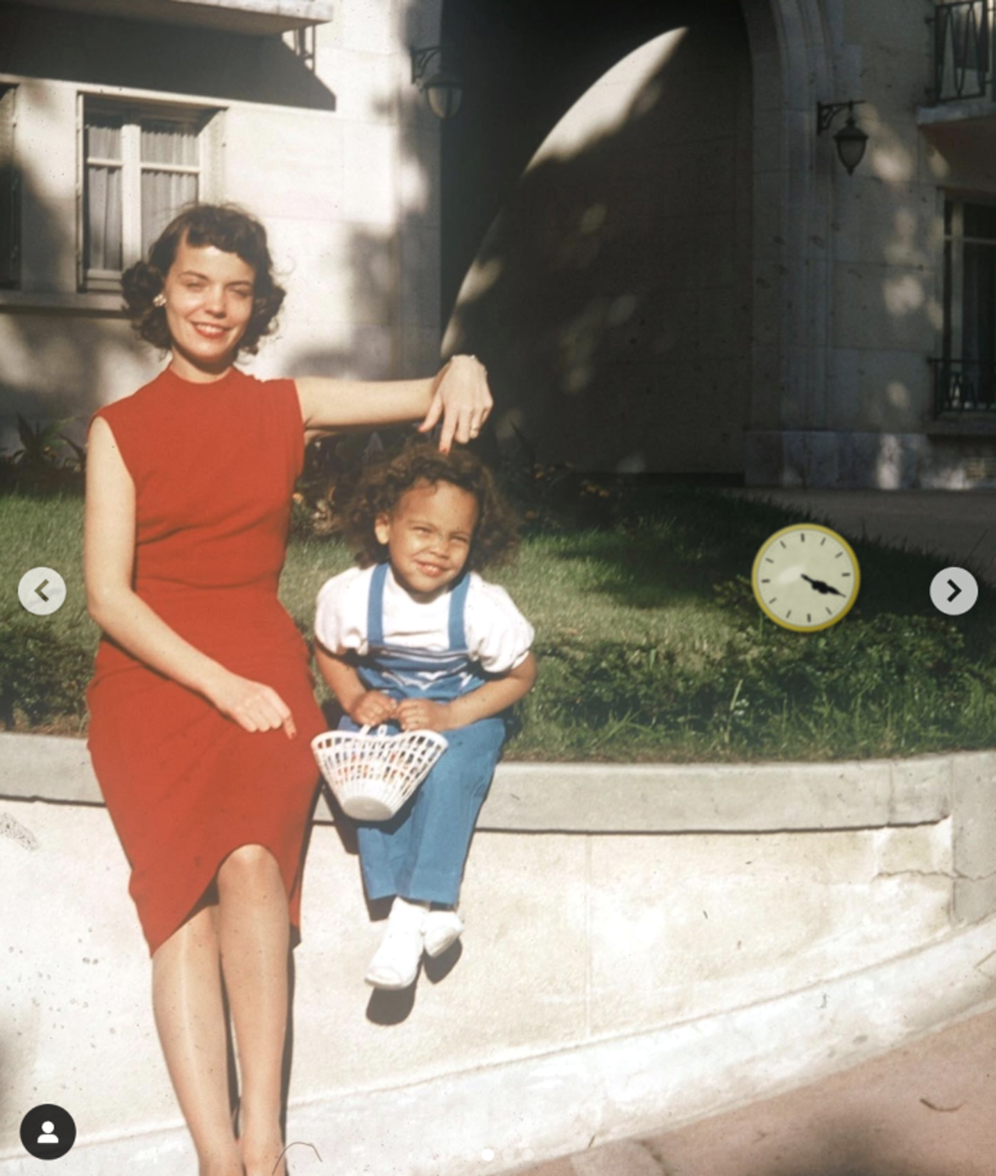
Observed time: 4:20
